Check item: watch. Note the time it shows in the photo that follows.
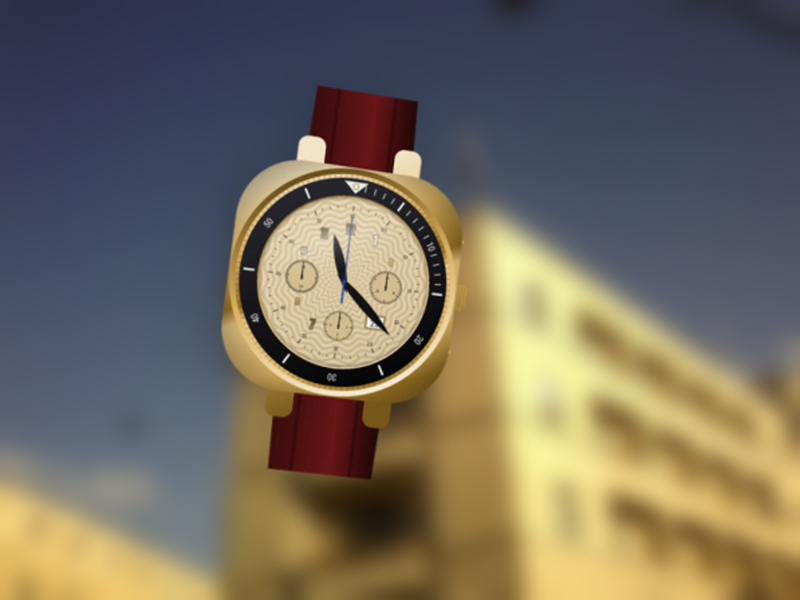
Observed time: 11:22
